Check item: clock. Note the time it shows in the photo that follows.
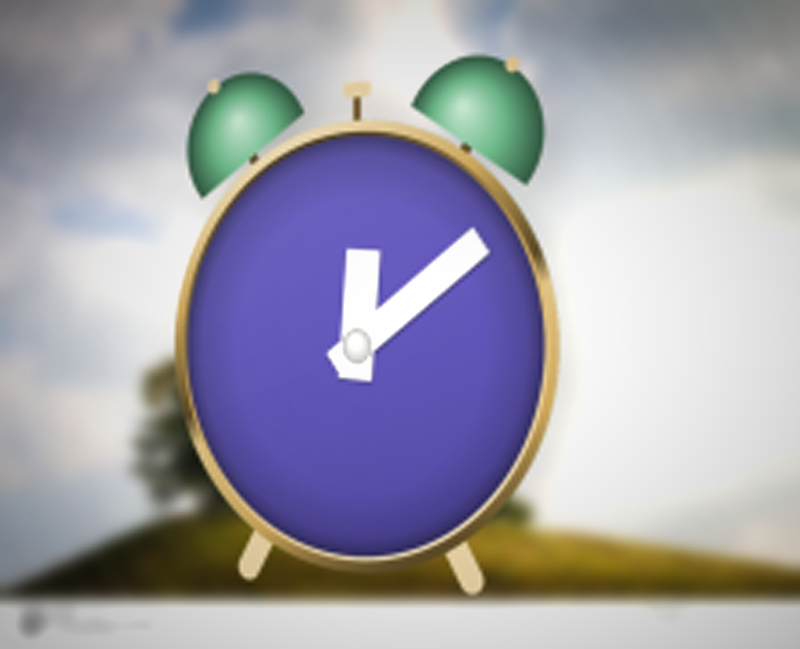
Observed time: 12:09
